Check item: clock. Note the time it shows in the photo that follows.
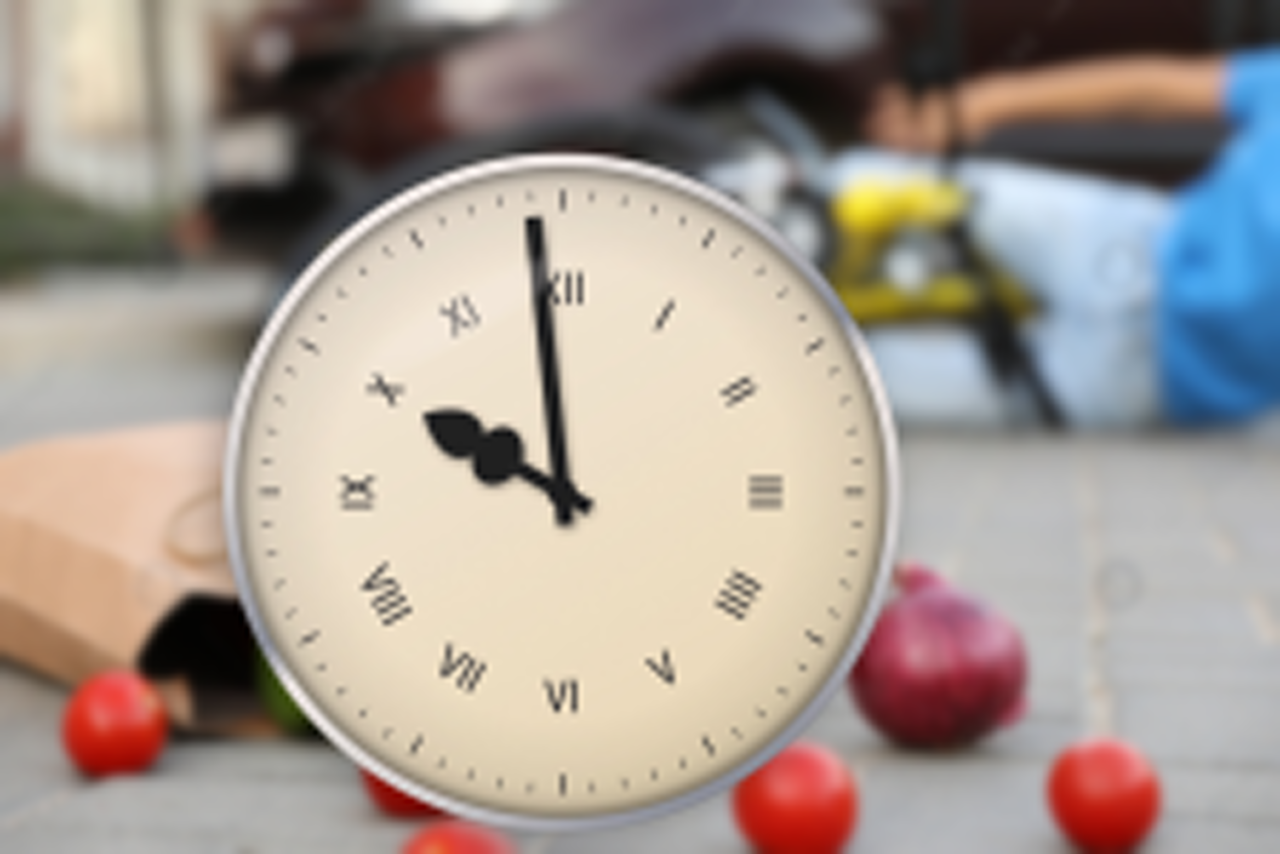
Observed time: 9:59
